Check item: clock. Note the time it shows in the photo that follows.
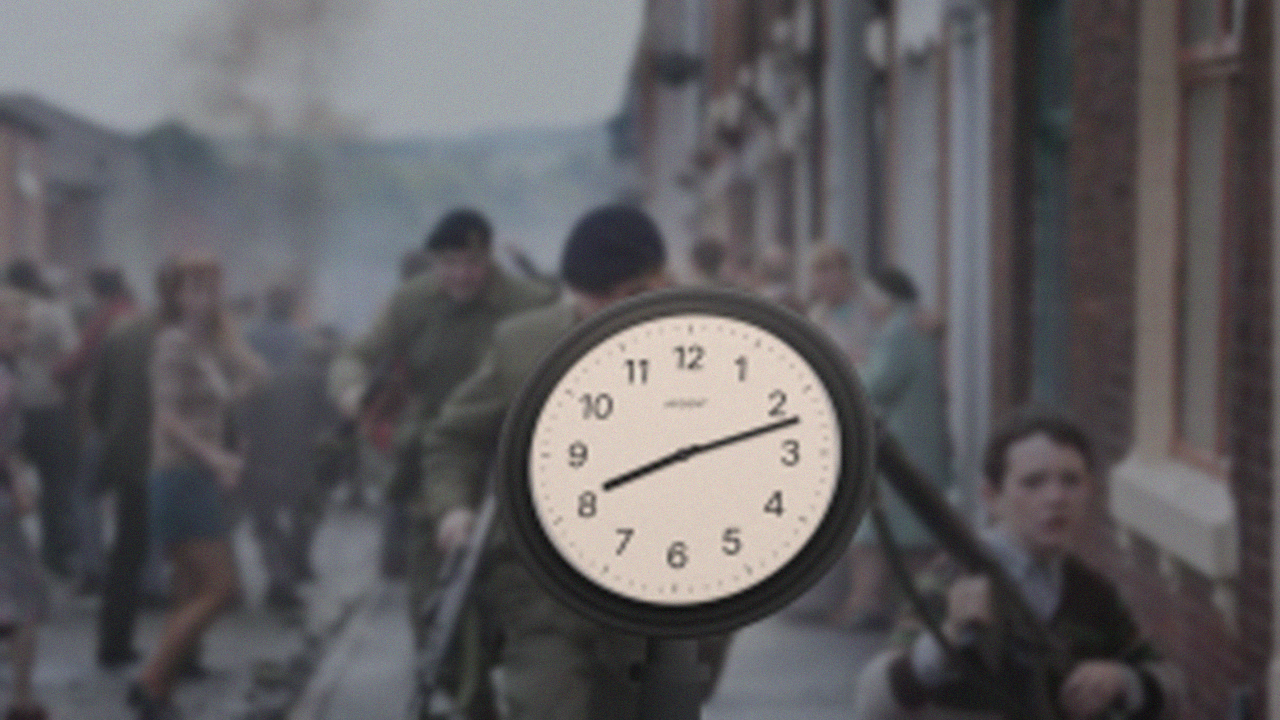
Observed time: 8:12
